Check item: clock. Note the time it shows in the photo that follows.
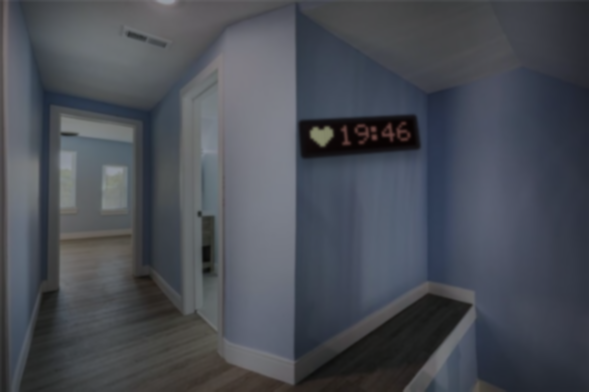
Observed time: 19:46
